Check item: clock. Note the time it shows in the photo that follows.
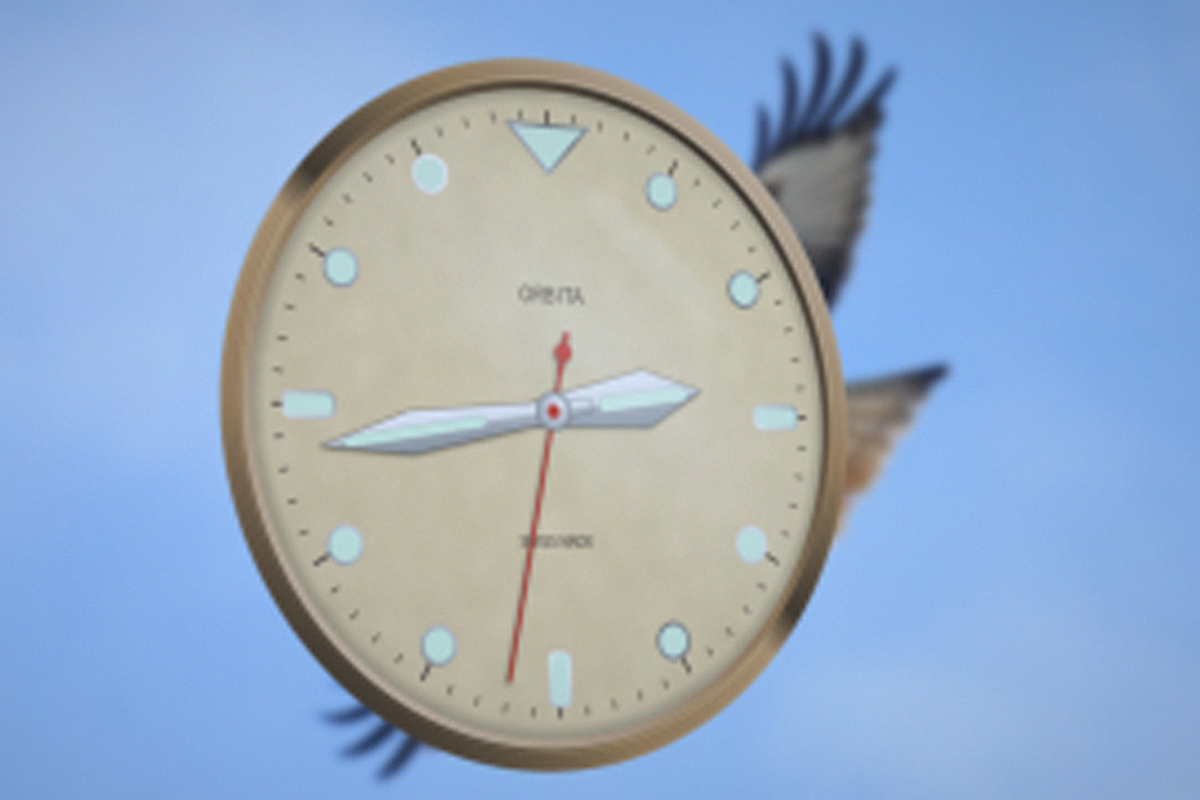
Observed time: 2:43:32
